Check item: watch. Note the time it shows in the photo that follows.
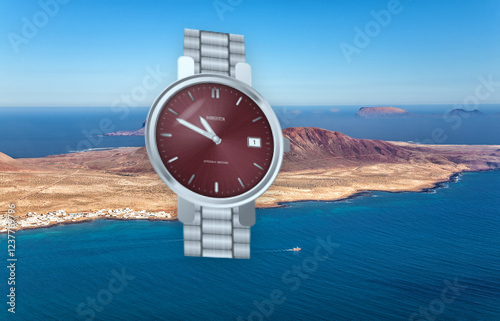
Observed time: 10:49
